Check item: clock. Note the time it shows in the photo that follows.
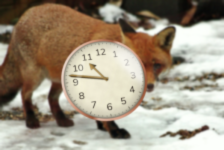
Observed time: 10:47
